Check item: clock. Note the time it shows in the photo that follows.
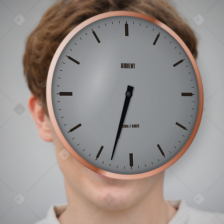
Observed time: 6:33
